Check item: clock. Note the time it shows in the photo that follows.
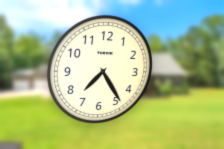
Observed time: 7:24
